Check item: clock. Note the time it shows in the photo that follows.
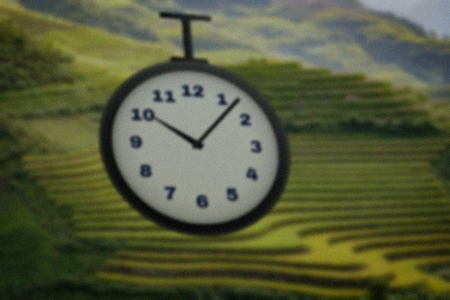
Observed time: 10:07
